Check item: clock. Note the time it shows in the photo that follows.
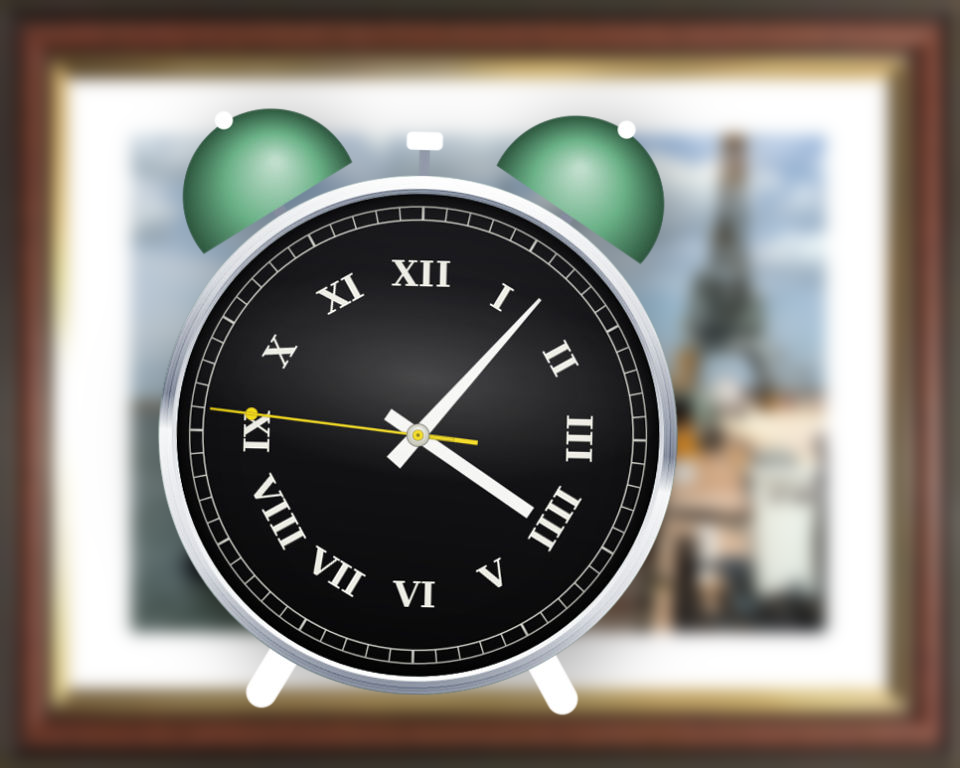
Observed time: 4:06:46
